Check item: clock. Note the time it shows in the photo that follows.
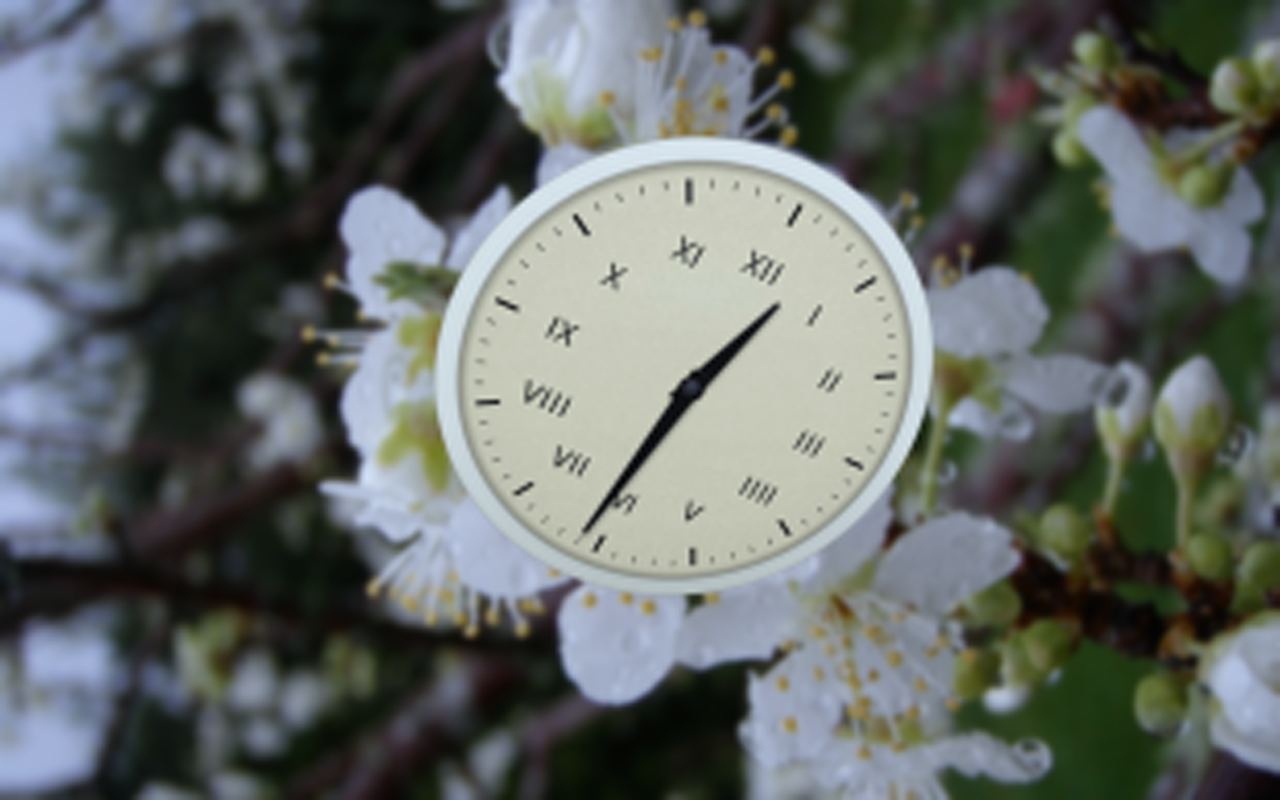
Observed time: 12:31
